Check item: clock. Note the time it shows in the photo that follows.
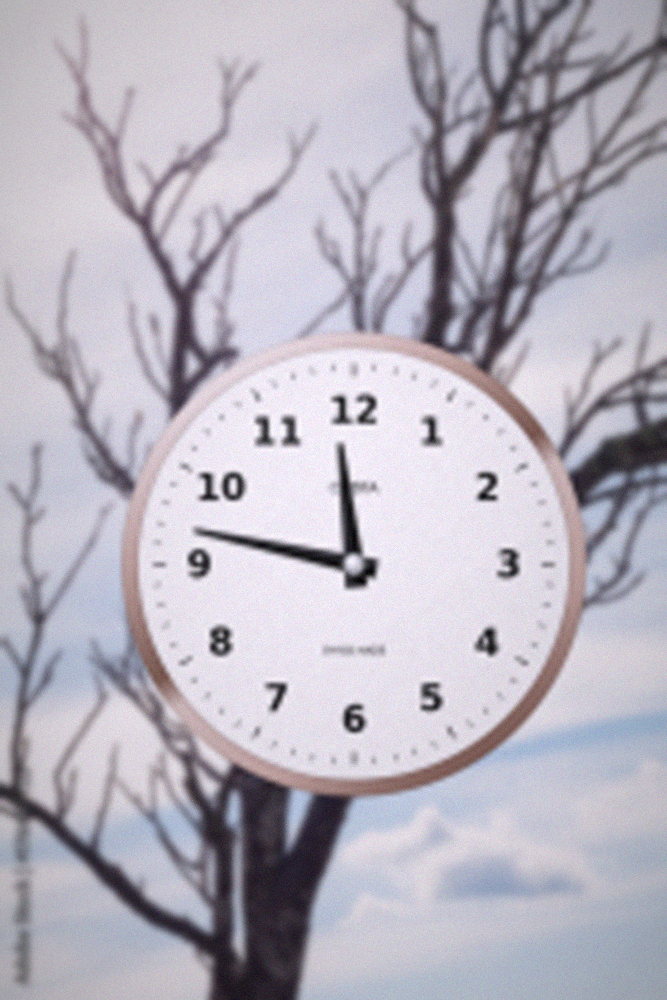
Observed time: 11:47
